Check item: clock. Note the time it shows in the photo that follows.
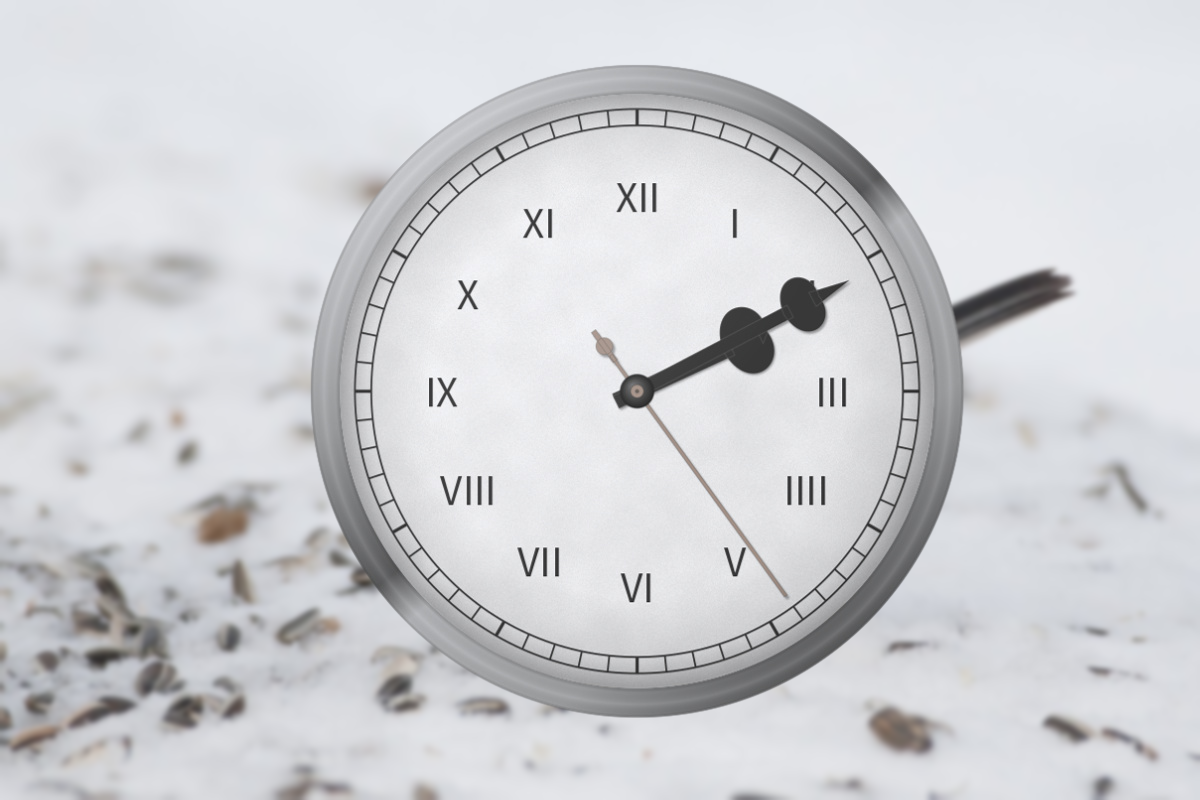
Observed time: 2:10:24
